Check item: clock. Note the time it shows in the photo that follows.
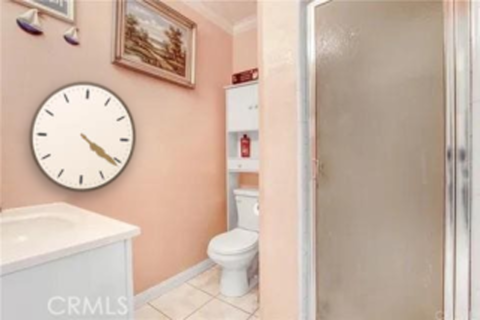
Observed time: 4:21
